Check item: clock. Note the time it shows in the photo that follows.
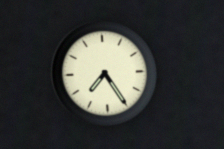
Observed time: 7:25
